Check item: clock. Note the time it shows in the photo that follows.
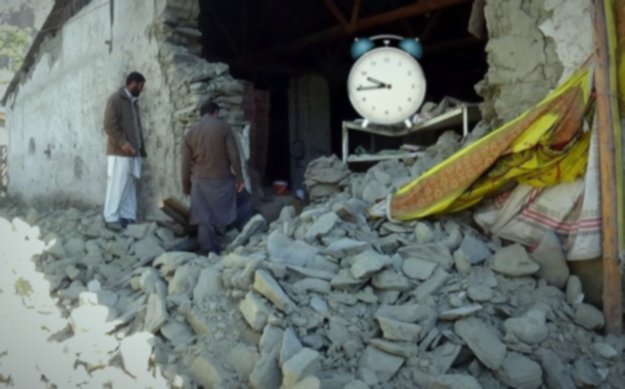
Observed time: 9:44
